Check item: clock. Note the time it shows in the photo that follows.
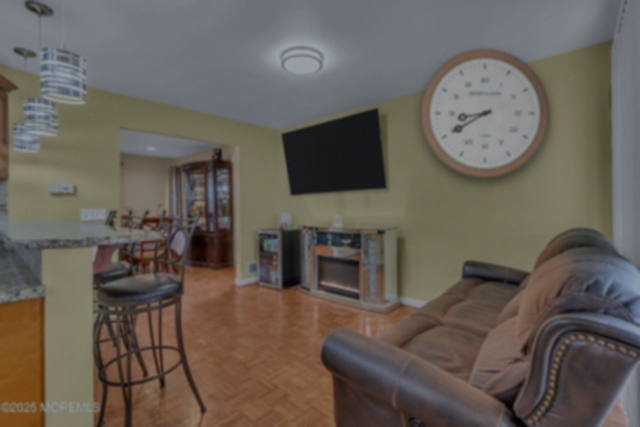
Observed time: 8:40
